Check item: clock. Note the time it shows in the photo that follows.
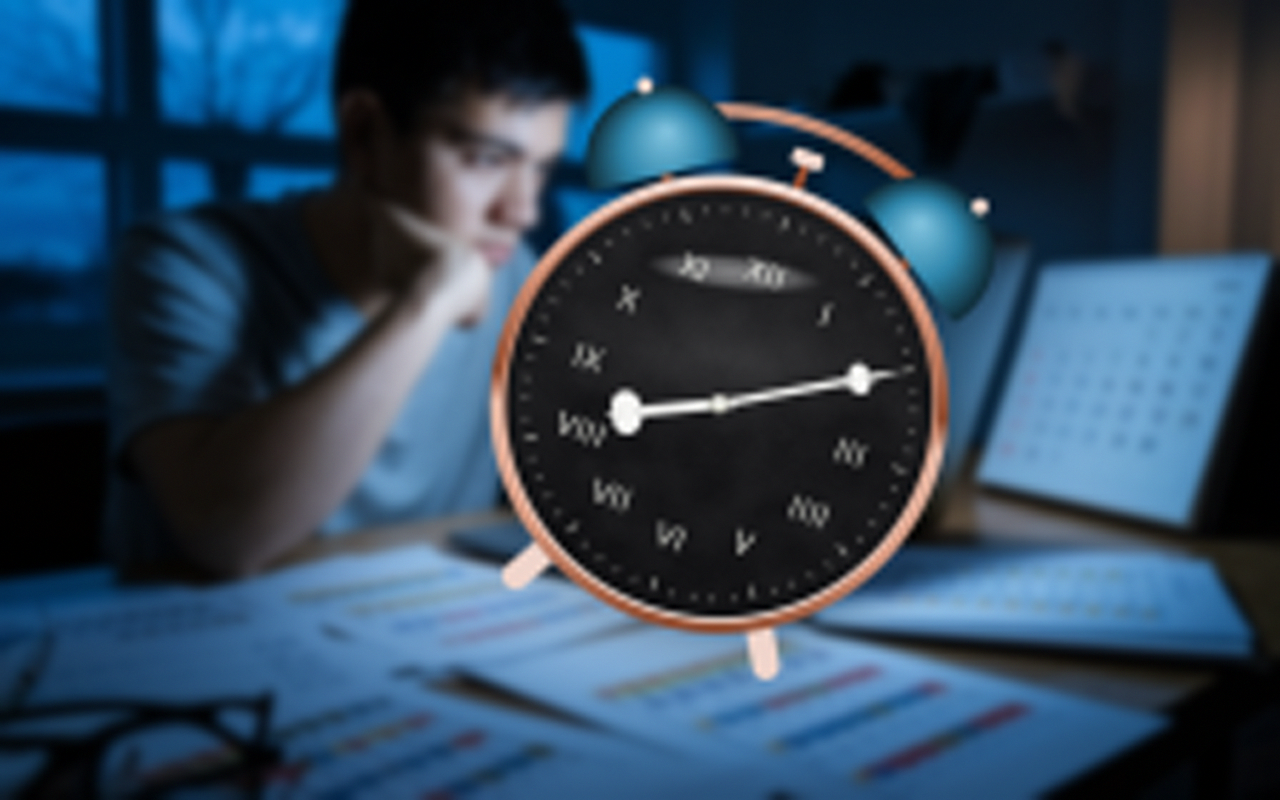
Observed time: 8:10
